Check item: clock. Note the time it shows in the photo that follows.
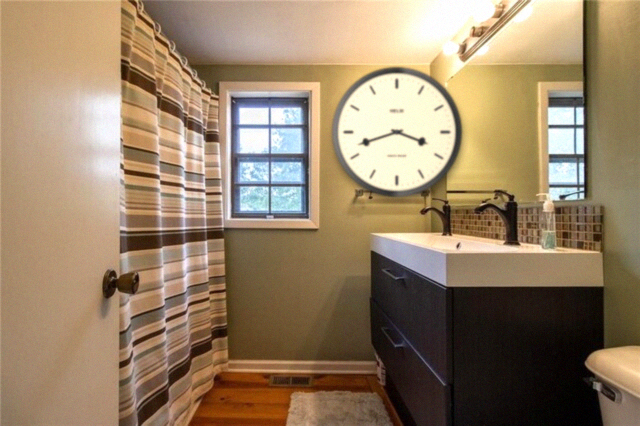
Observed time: 3:42
